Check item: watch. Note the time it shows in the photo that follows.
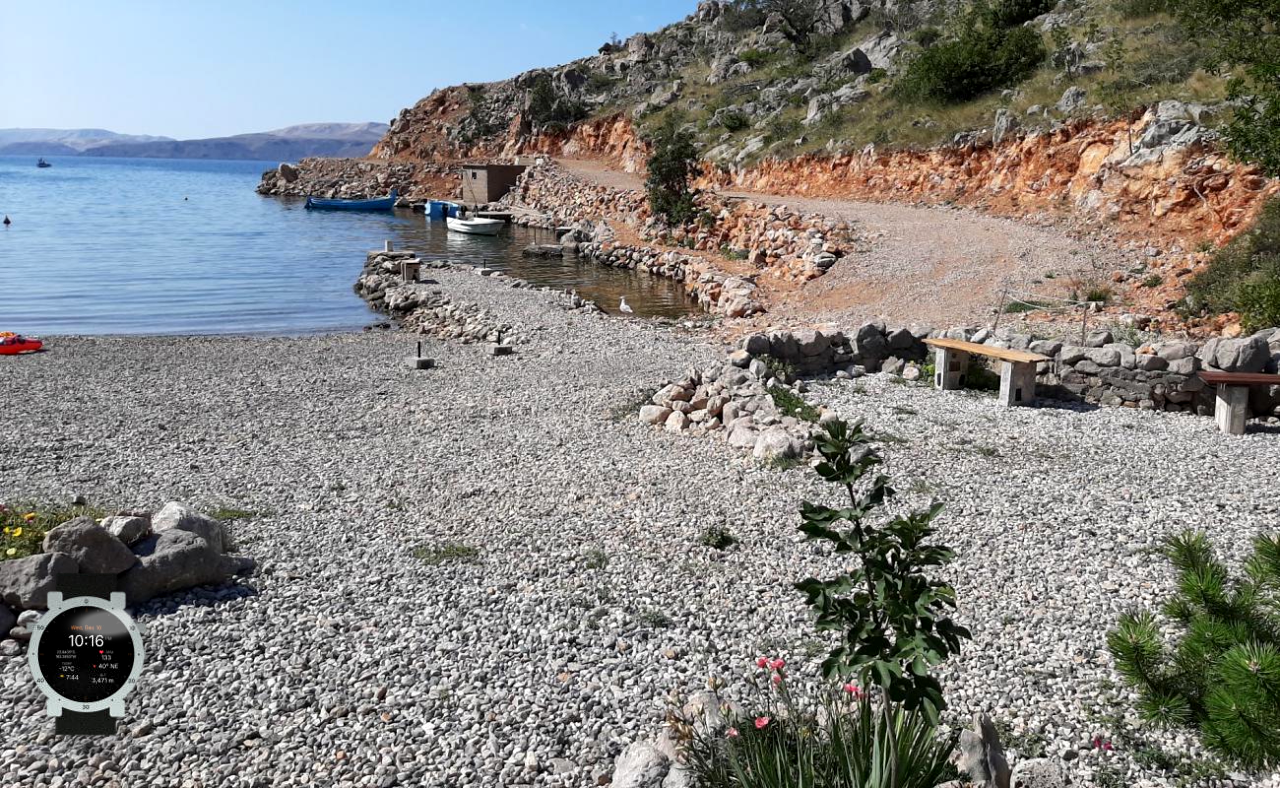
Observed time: 10:16
